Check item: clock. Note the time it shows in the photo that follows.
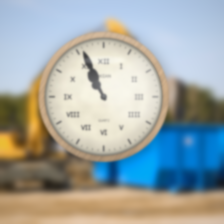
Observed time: 10:56
